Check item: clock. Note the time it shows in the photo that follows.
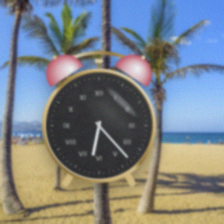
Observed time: 6:23
